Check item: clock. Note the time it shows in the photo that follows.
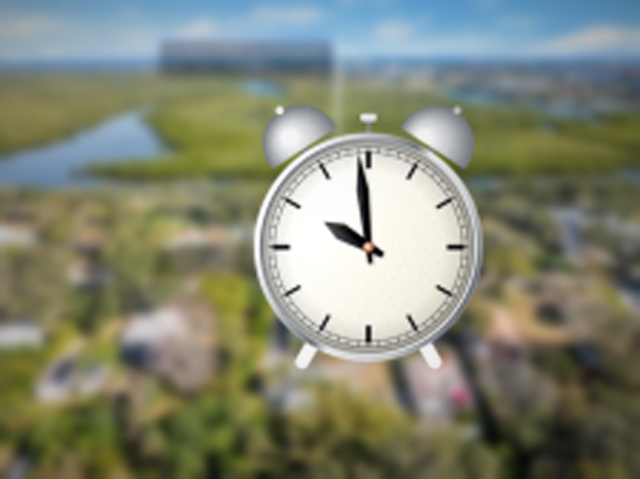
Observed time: 9:59
